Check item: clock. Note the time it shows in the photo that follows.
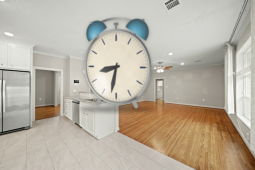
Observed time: 8:32
